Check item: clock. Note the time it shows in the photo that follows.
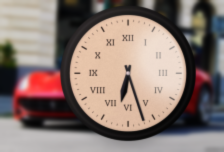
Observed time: 6:27
